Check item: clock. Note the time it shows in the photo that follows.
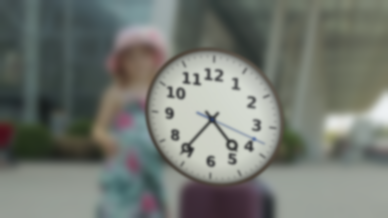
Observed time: 4:36:18
